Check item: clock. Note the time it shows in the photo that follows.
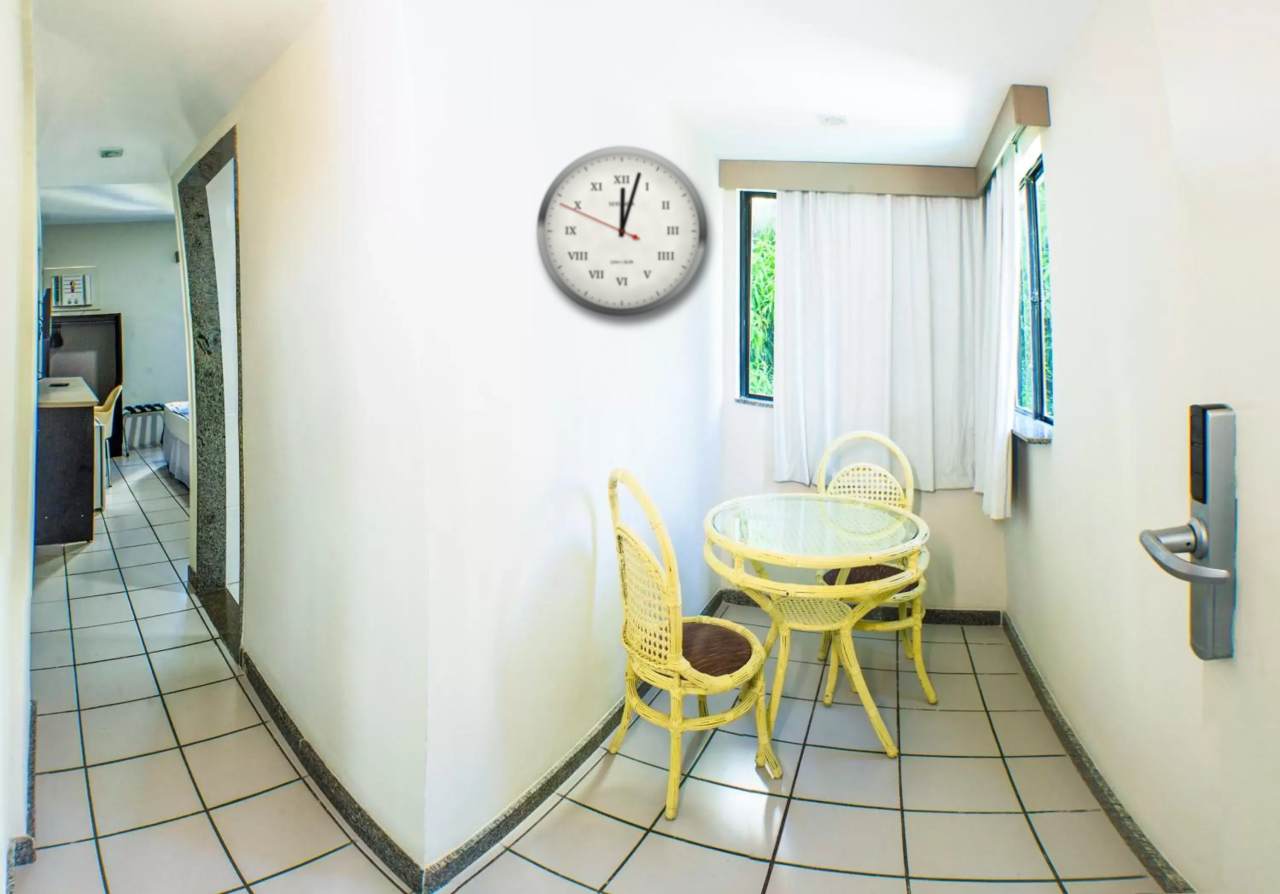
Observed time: 12:02:49
